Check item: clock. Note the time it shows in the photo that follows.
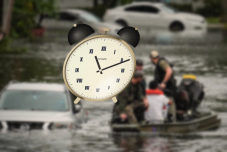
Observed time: 11:11
